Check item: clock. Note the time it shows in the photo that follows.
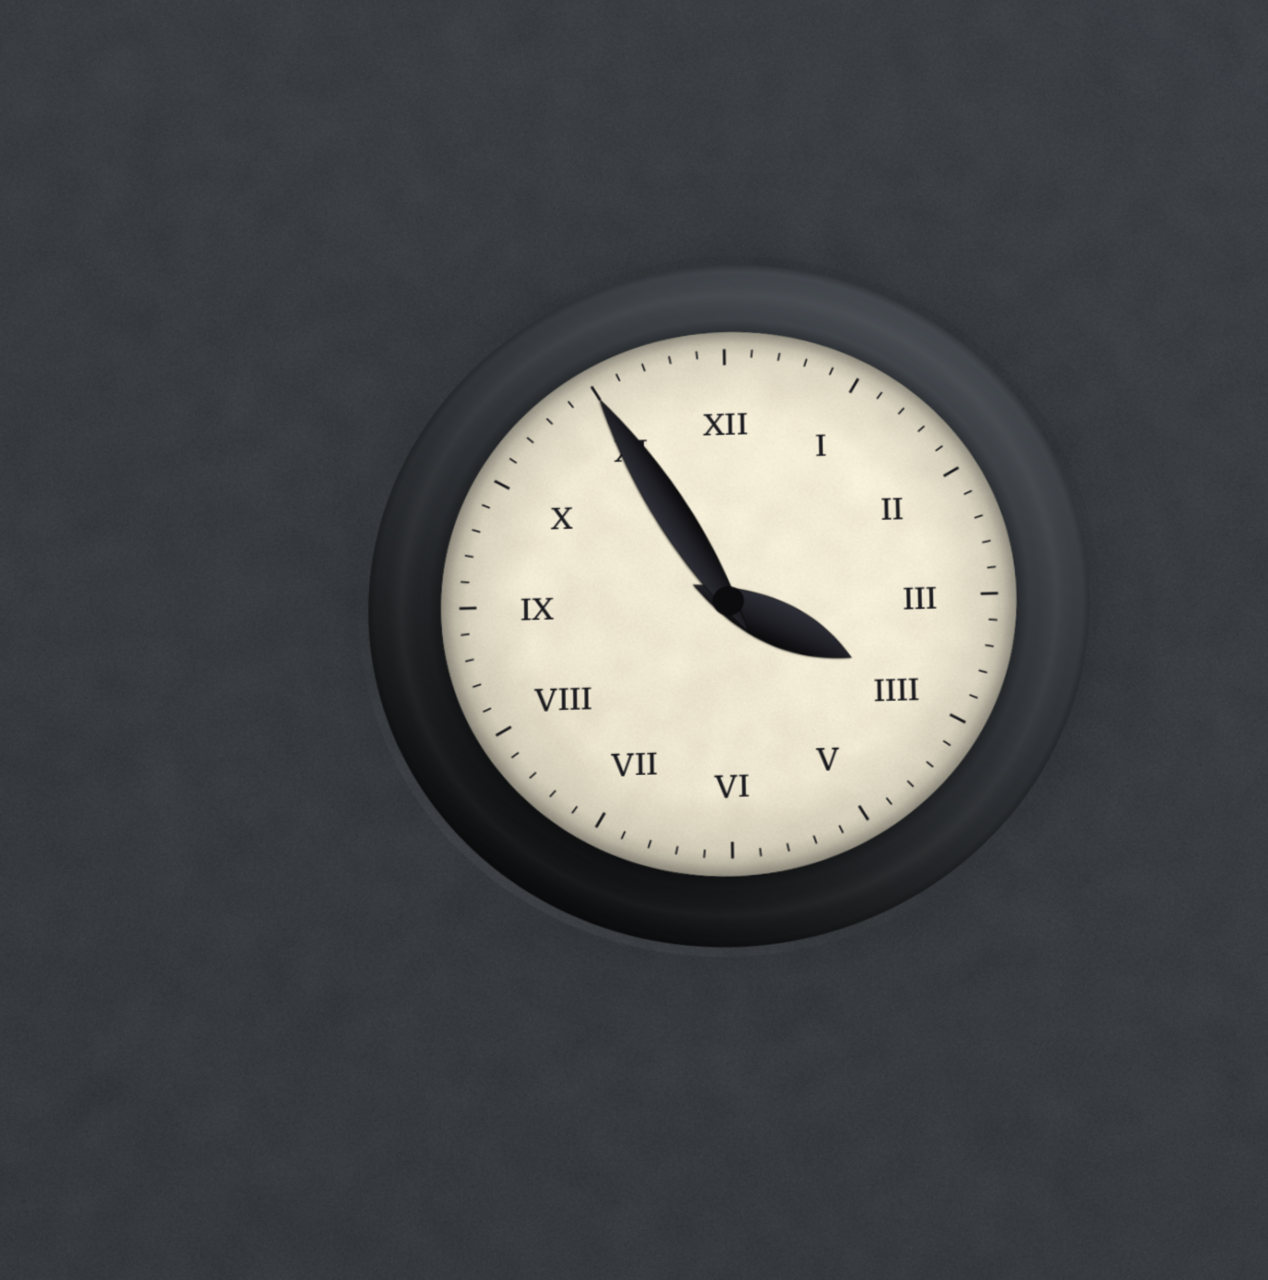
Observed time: 3:55
